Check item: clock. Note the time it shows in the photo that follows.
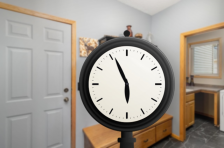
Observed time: 5:56
